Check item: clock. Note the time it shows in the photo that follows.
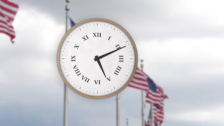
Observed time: 5:11
